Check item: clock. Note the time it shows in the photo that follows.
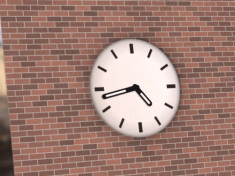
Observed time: 4:43
